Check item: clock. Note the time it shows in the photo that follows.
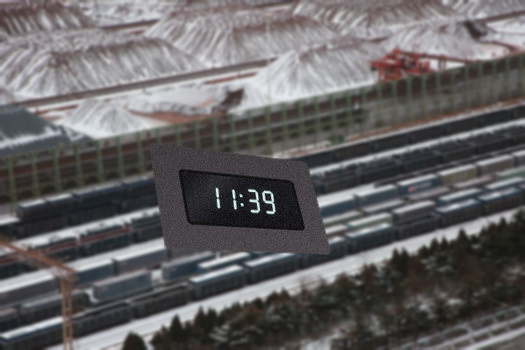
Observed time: 11:39
